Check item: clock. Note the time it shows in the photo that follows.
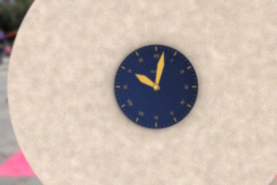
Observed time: 10:02
